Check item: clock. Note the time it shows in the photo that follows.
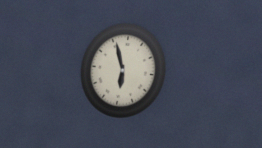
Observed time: 5:56
